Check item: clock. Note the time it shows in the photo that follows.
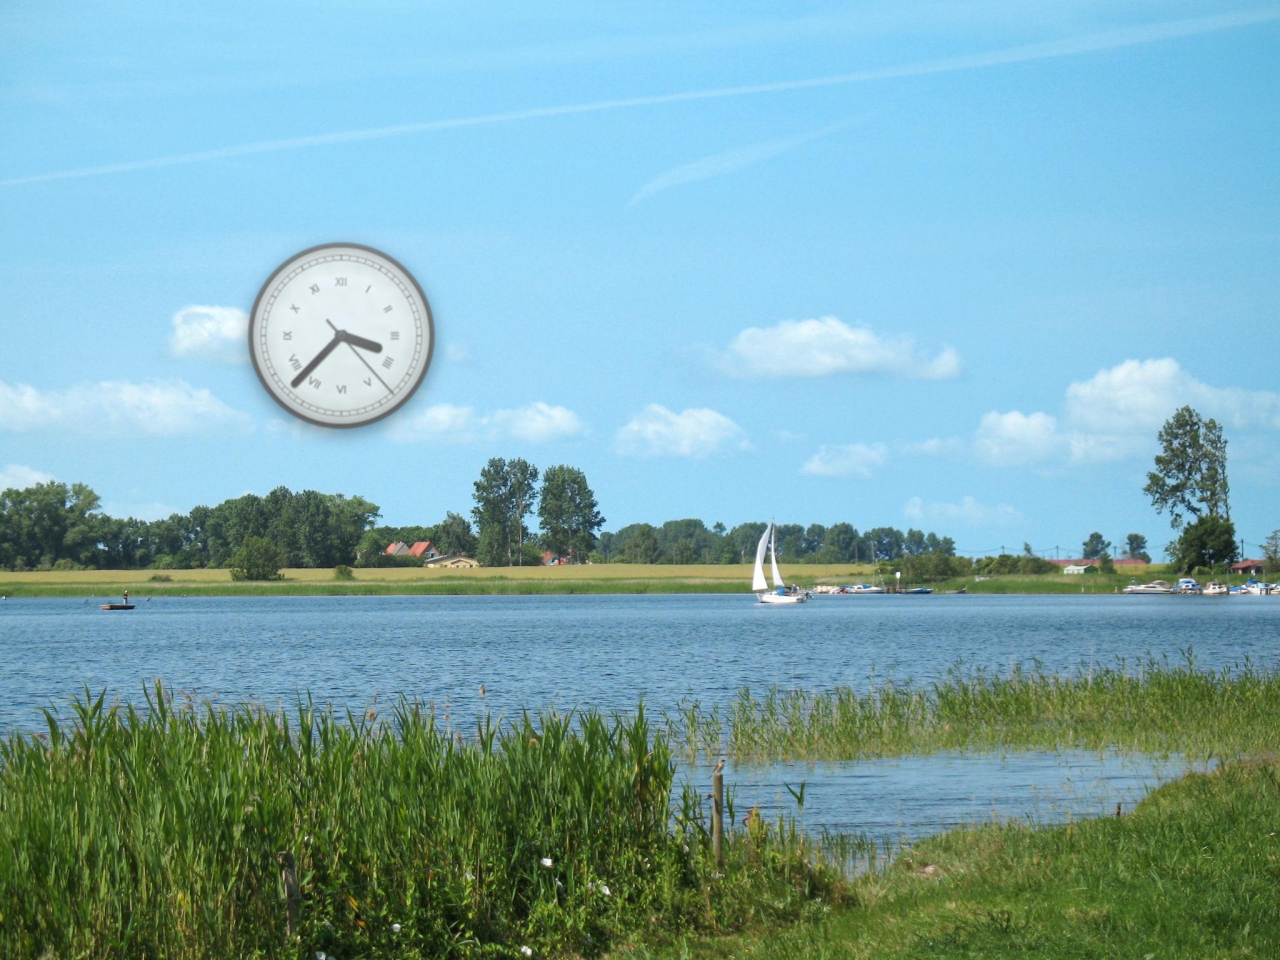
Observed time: 3:37:23
